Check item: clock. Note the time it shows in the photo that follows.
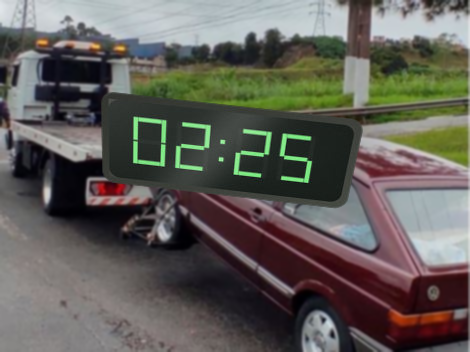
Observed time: 2:25
